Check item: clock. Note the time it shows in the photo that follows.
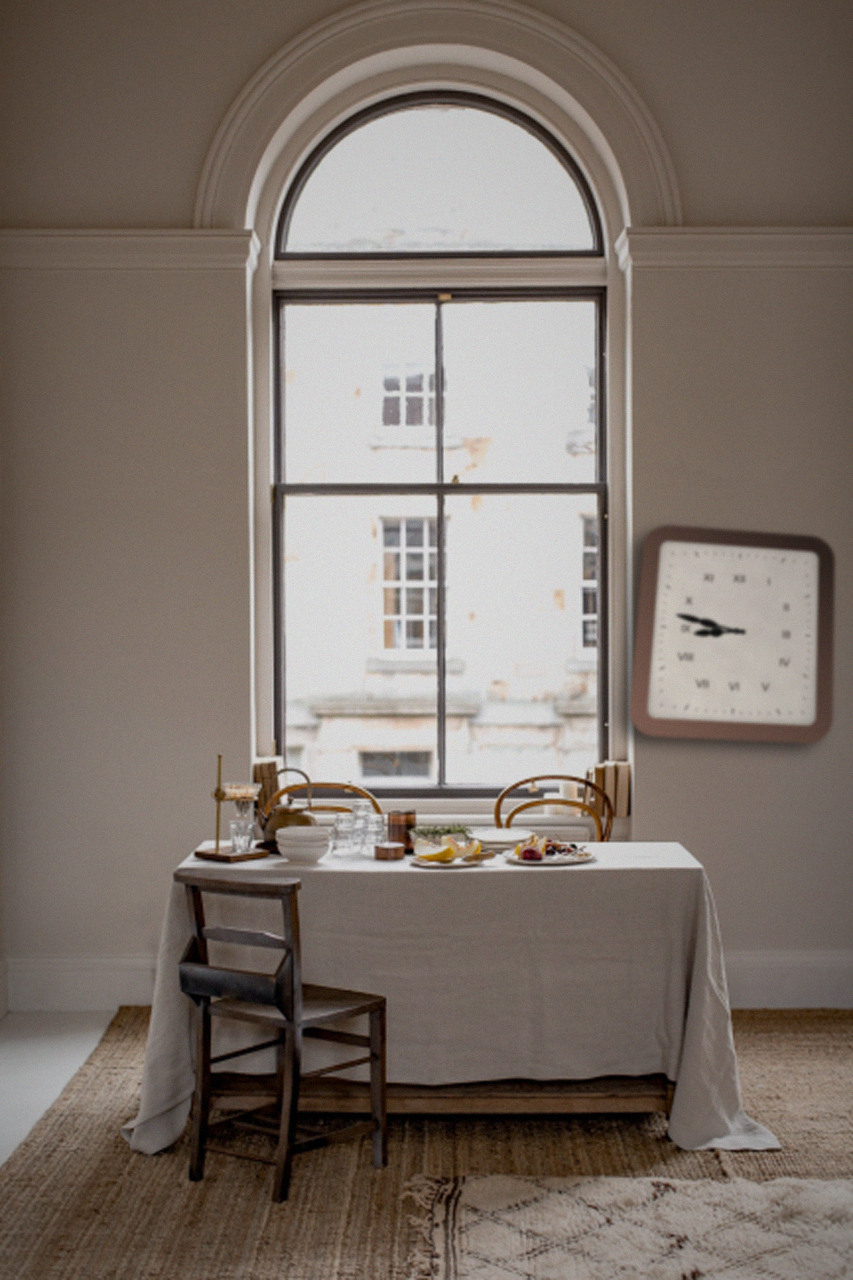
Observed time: 8:47
